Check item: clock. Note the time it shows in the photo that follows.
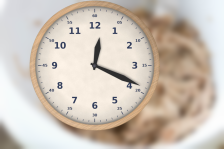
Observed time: 12:19
